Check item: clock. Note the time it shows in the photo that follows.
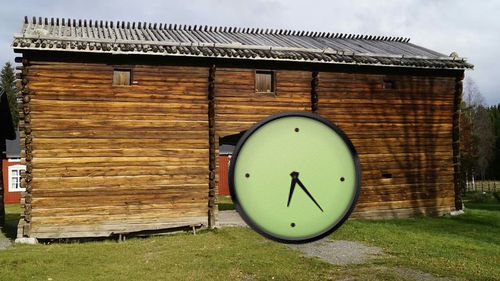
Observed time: 6:23
